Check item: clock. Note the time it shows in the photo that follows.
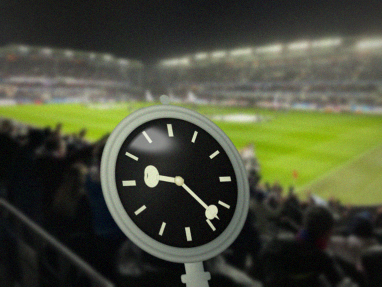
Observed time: 9:23
